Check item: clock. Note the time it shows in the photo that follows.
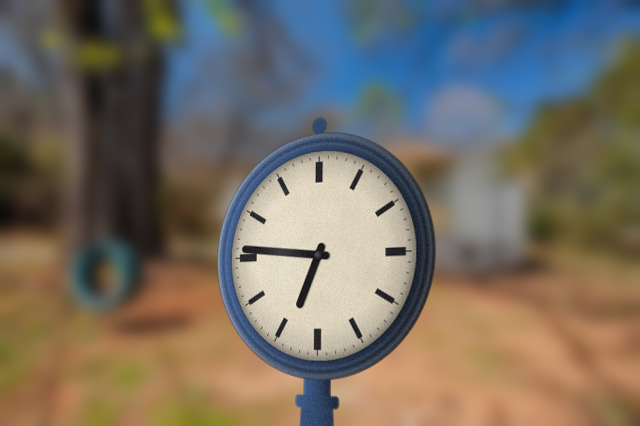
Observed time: 6:46
